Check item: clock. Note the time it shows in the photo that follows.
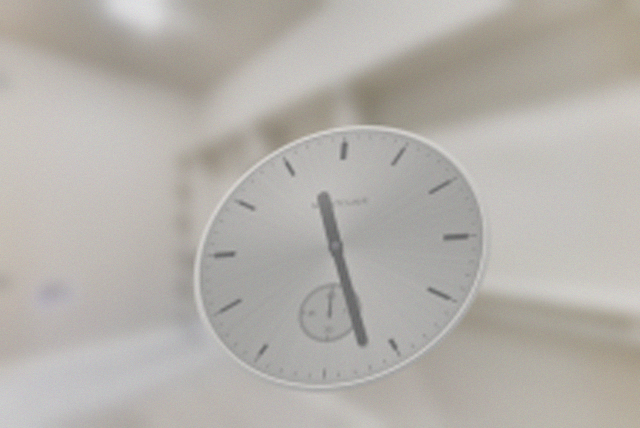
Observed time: 11:27
